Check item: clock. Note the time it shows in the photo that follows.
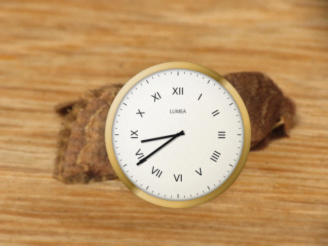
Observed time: 8:39
